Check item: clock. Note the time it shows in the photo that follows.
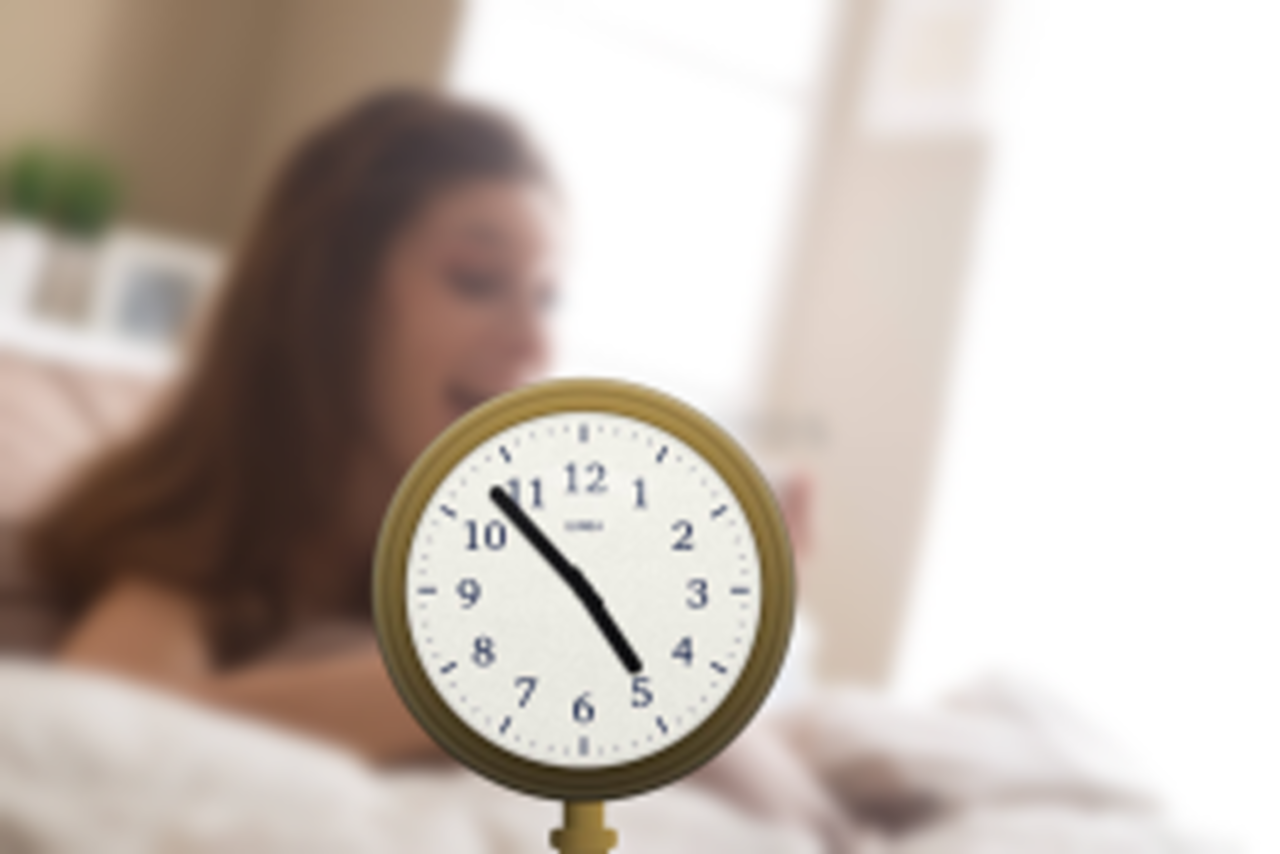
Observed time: 4:53
